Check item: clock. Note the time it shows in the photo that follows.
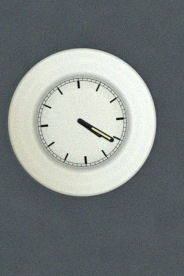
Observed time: 4:21
